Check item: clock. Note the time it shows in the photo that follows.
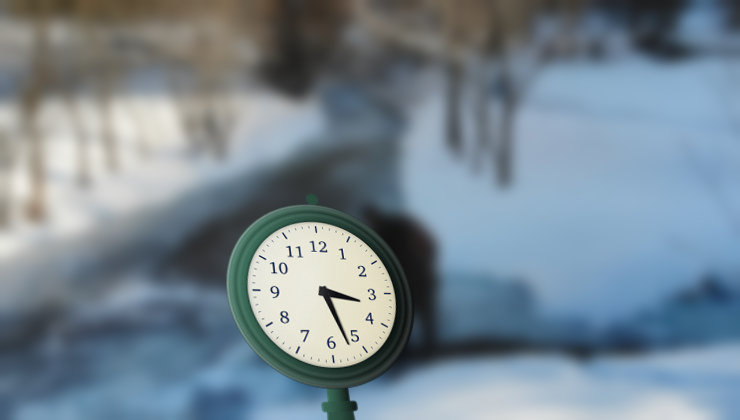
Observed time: 3:27
